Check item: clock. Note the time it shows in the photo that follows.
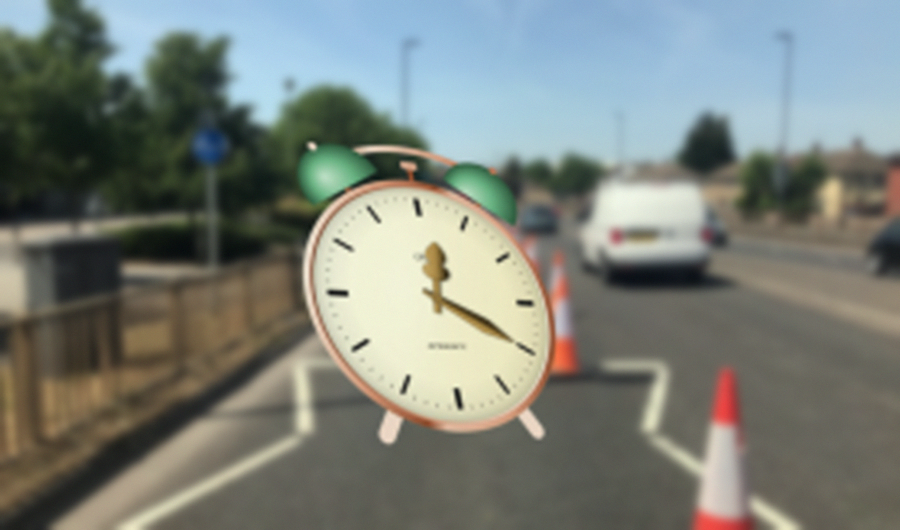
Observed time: 12:20
